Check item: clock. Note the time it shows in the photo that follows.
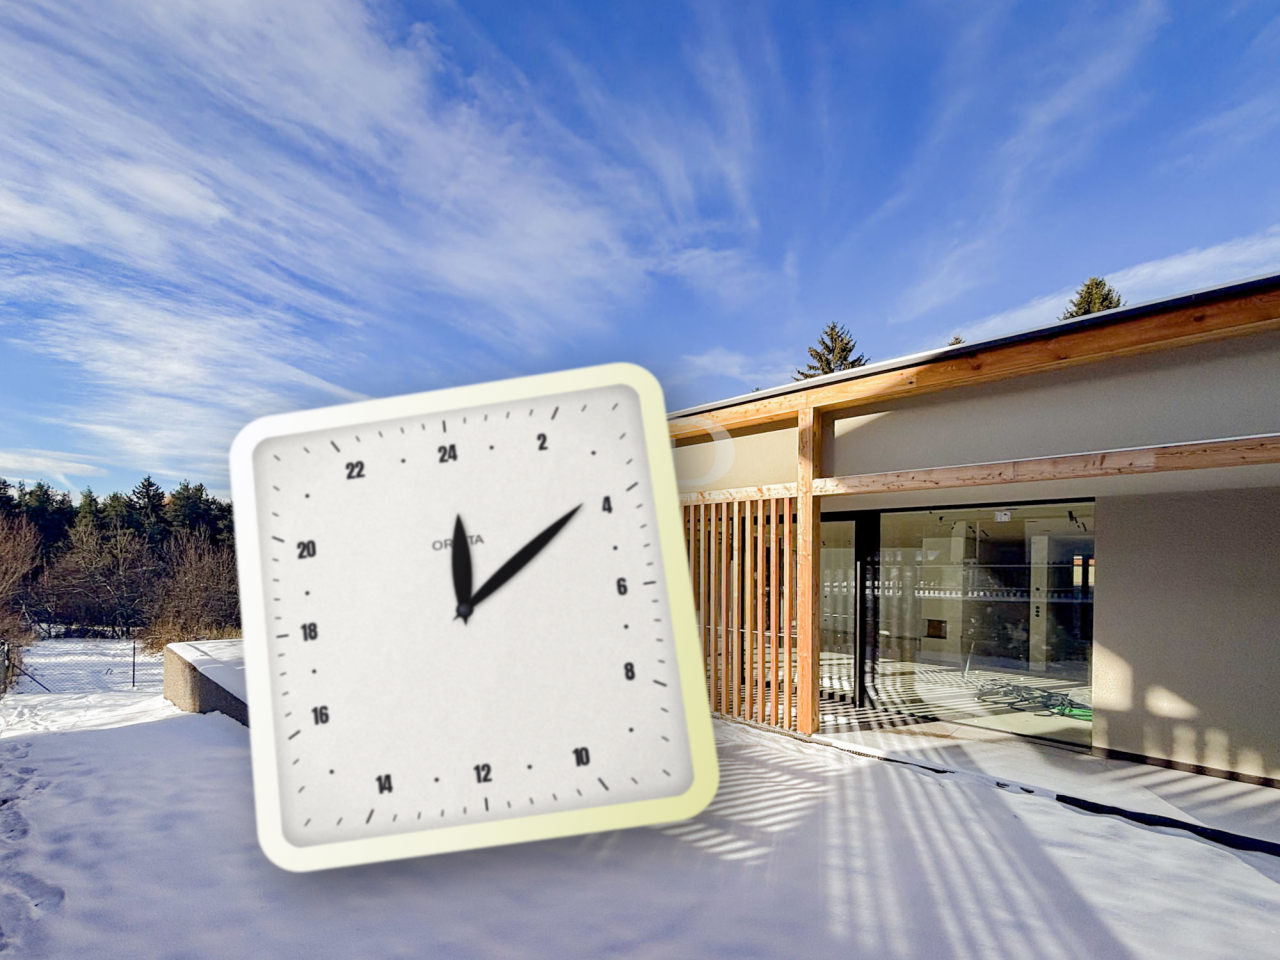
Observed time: 0:09
